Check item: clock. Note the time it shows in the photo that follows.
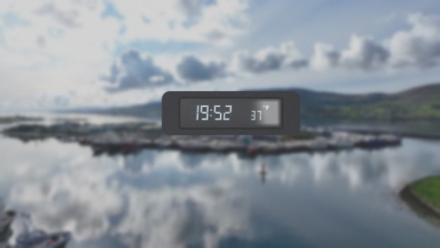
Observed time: 19:52
